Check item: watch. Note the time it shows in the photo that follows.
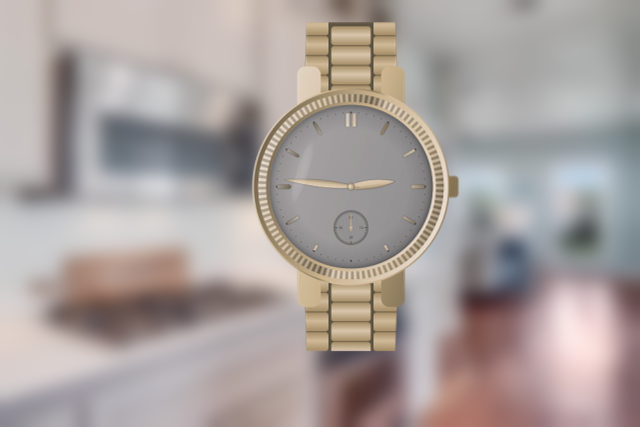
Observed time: 2:46
